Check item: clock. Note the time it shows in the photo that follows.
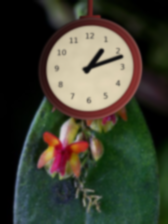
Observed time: 1:12
